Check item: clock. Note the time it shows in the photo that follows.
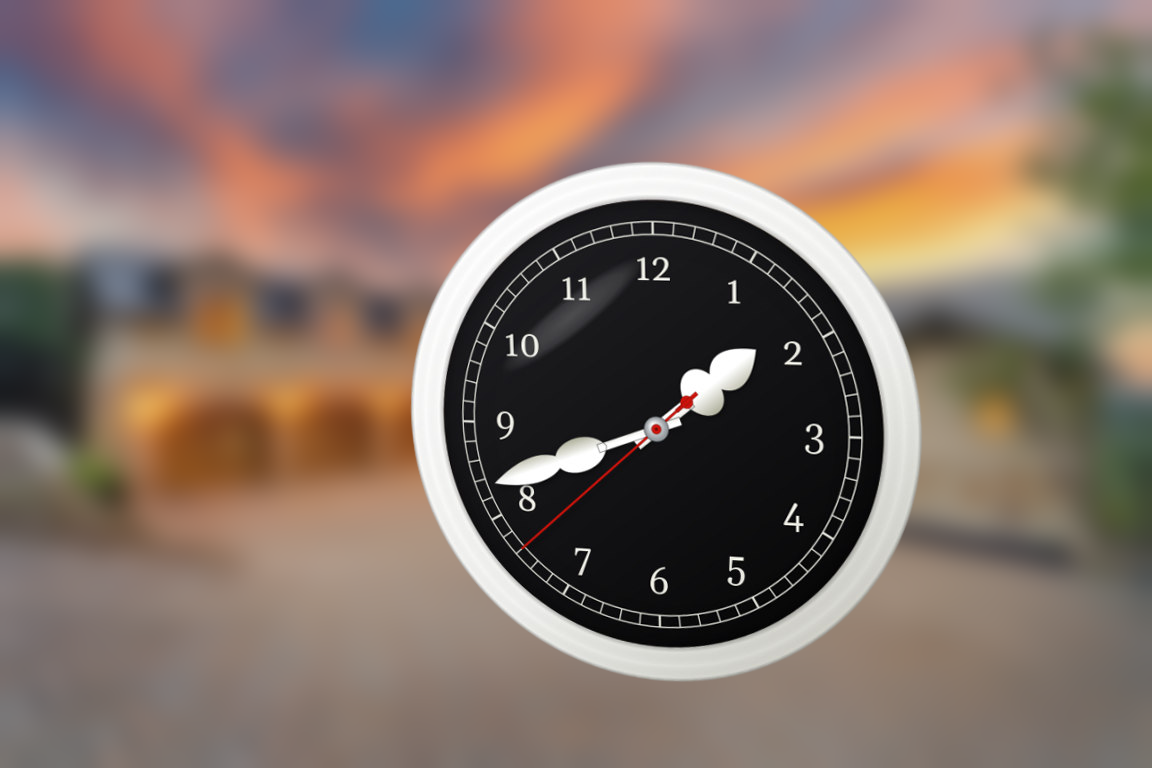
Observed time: 1:41:38
